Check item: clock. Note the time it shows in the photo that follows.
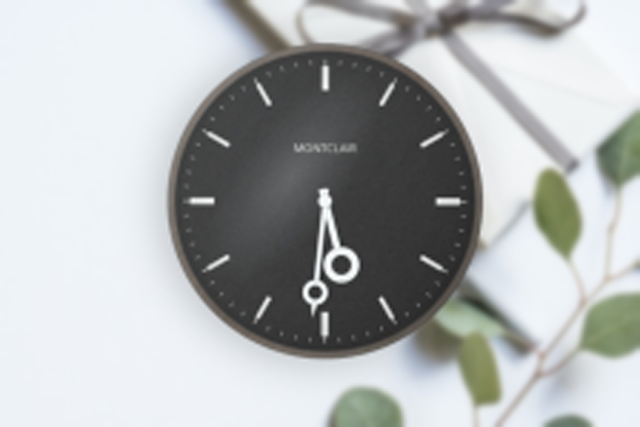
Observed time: 5:31
